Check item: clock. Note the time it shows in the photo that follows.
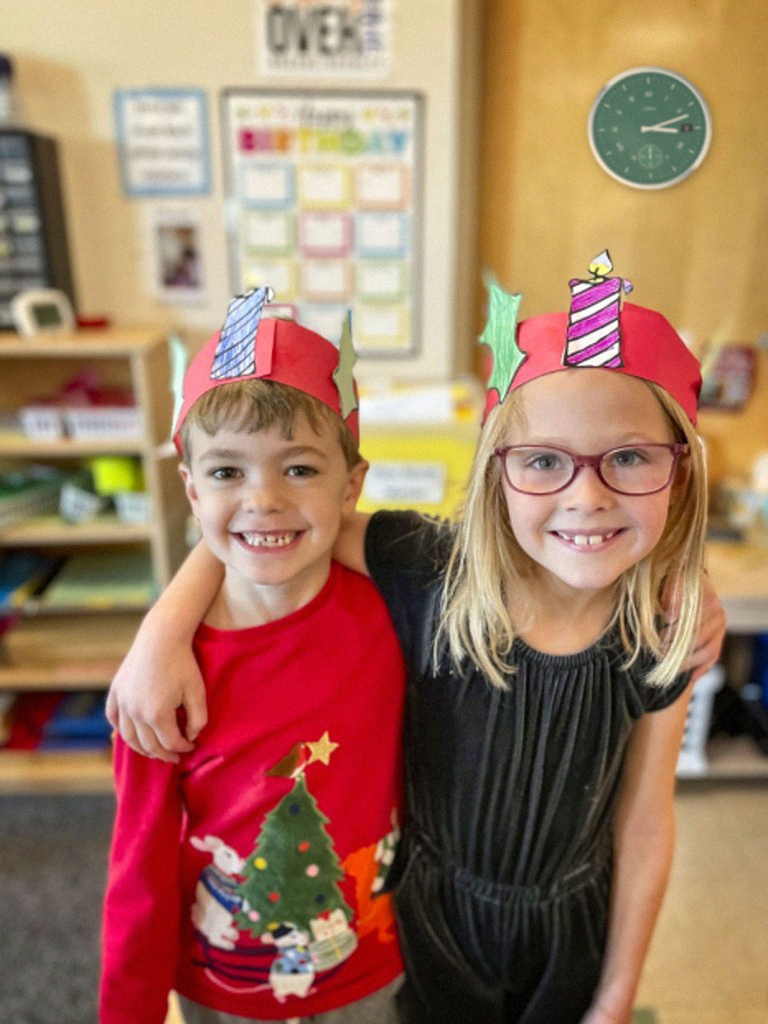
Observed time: 3:12
